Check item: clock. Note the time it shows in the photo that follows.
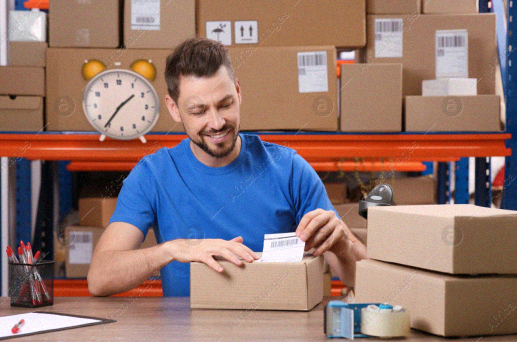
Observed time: 1:36
